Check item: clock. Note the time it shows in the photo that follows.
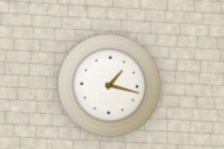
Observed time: 1:17
